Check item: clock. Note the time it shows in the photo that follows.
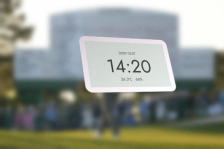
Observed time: 14:20
